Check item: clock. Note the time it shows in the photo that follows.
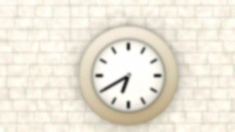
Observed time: 6:40
